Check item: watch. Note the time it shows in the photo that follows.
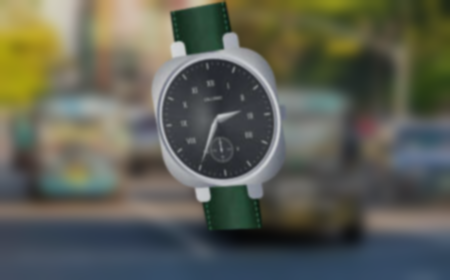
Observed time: 2:35
